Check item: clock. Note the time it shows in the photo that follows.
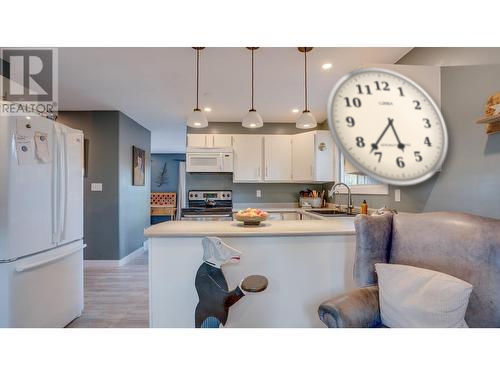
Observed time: 5:37
